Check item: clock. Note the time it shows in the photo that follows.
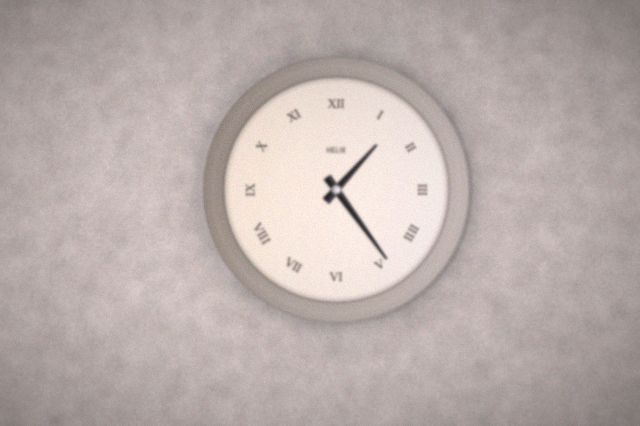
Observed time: 1:24
